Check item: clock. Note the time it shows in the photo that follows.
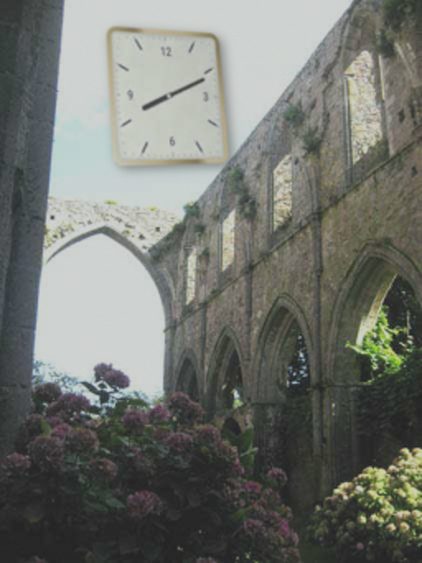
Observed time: 8:11
